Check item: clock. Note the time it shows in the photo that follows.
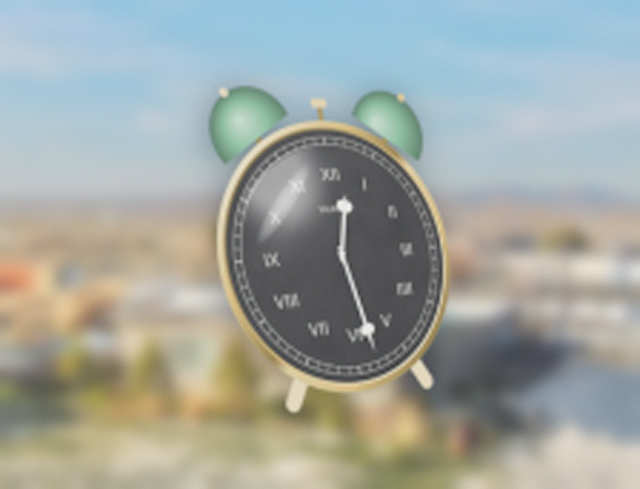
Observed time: 12:28
